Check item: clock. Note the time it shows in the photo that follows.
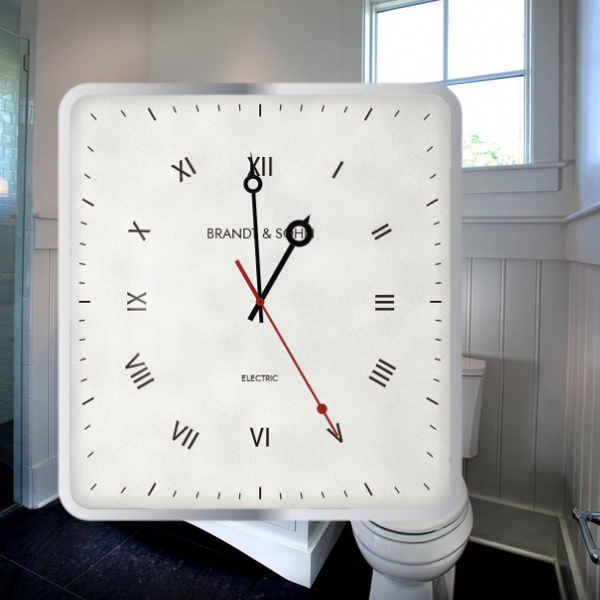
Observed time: 12:59:25
